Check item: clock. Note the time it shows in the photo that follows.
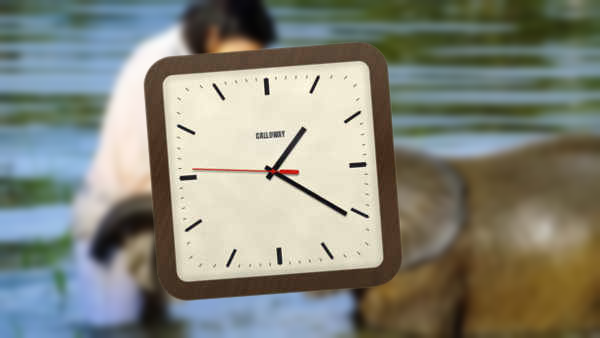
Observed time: 1:20:46
